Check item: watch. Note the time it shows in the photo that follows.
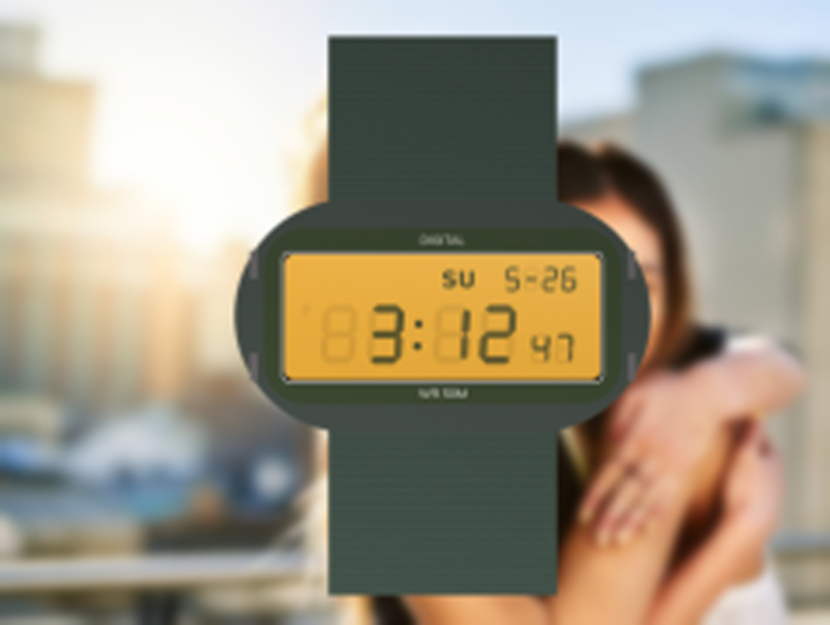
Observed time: 3:12:47
